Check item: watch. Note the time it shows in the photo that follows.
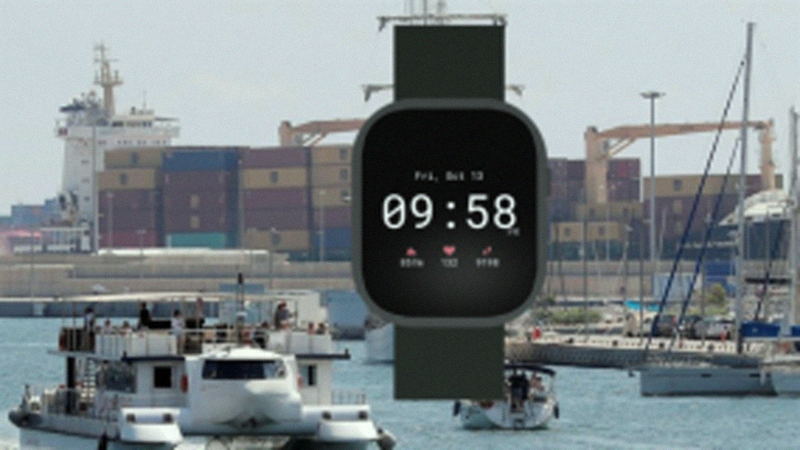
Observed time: 9:58
